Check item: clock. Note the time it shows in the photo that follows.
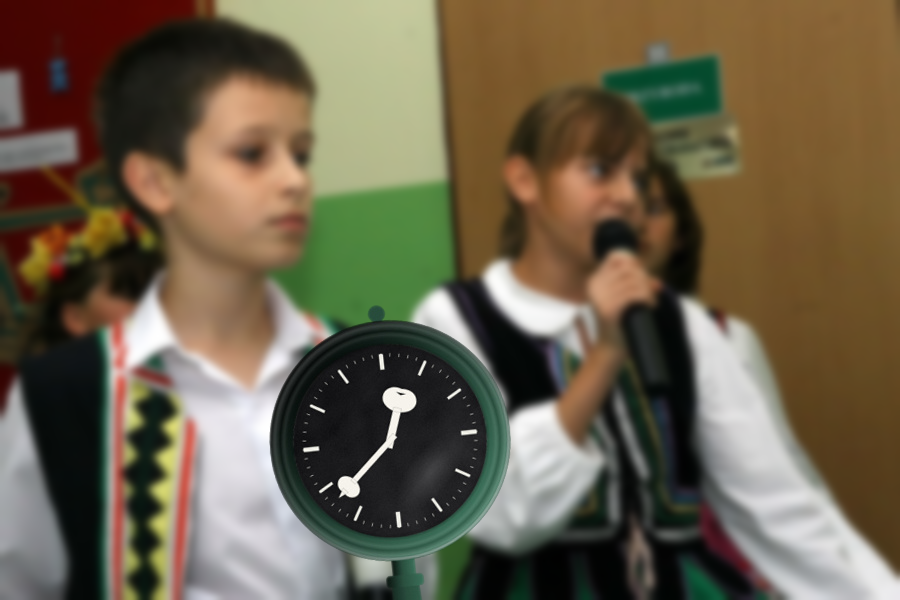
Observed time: 12:38
